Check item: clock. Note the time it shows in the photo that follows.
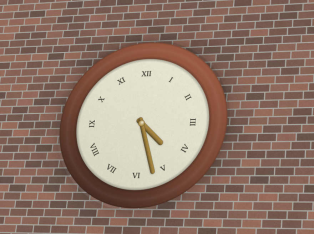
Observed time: 4:27
